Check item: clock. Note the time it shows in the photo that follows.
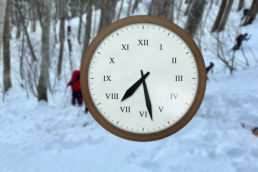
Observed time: 7:28
